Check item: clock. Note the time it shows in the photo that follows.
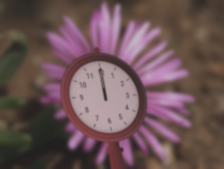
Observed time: 12:00
